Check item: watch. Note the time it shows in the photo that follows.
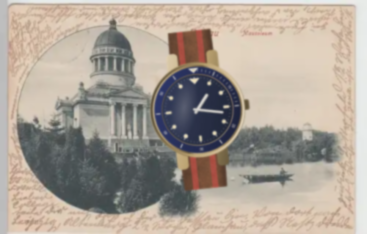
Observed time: 1:17
